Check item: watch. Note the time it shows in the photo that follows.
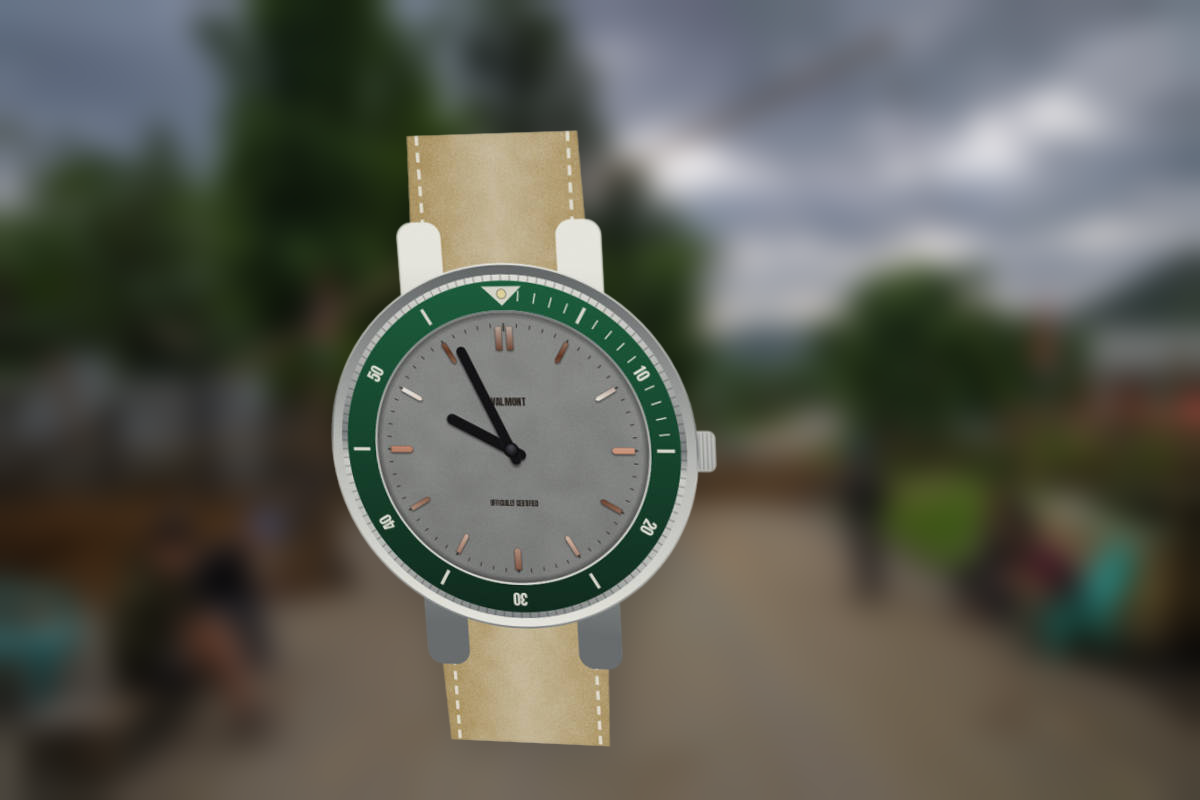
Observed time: 9:56
